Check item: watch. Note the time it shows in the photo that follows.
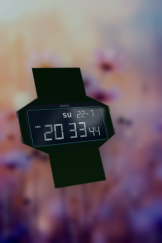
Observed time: 20:33:44
